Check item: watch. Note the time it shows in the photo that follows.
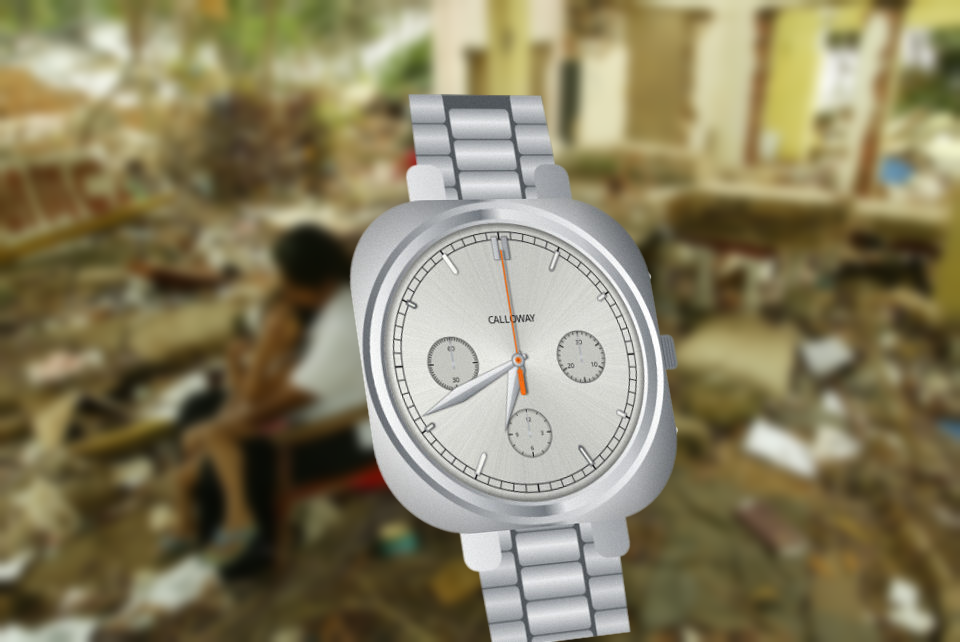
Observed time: 6:41
